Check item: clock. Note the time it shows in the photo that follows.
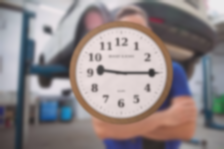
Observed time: 9:15
